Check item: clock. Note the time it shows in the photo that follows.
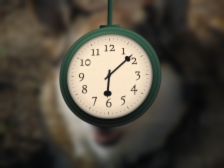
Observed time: 6:08
